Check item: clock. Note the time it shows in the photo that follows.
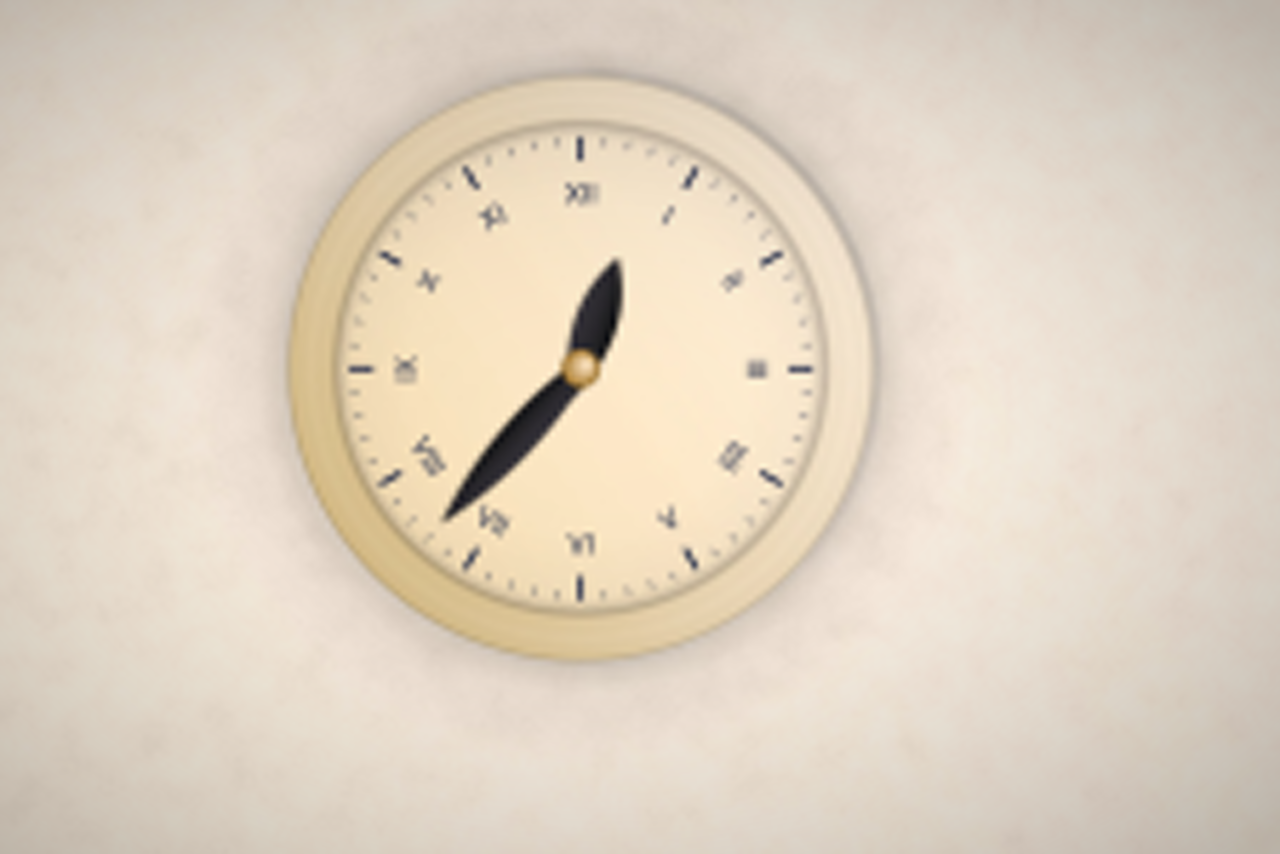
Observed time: 12:37
